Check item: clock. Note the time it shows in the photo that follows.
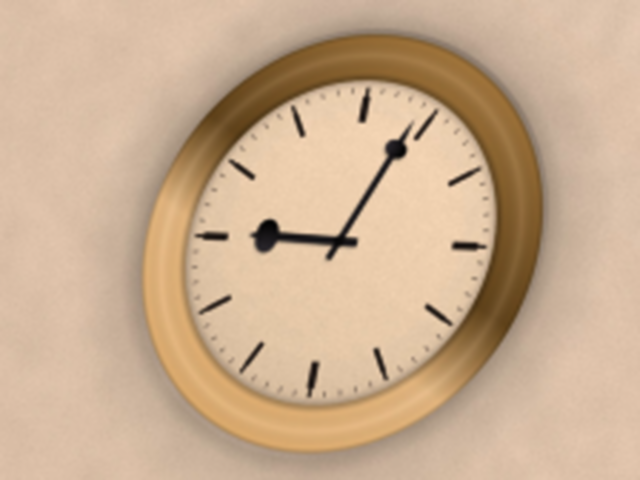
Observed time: 9:04
